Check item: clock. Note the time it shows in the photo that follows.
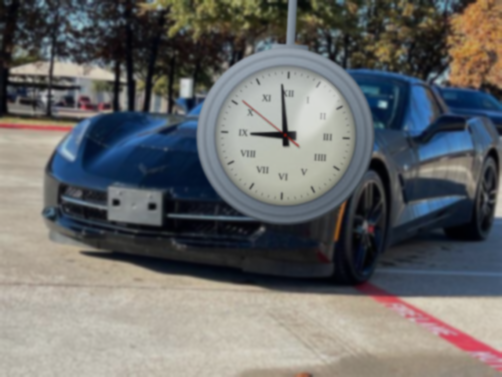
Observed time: 8:58:51
